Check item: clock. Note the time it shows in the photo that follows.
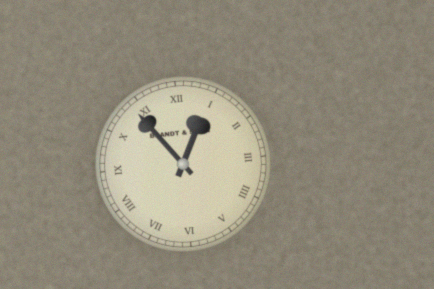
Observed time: 12:54
